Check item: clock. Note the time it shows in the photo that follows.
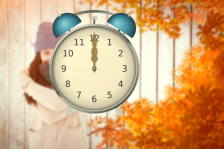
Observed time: 12:00
